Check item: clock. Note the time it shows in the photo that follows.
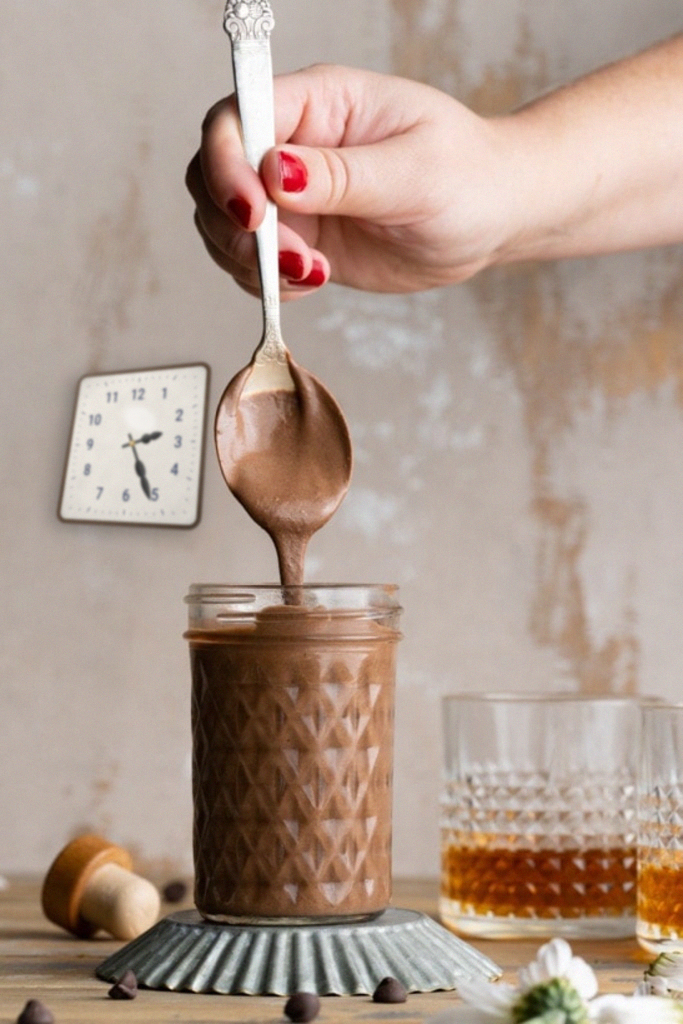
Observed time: 2:26
